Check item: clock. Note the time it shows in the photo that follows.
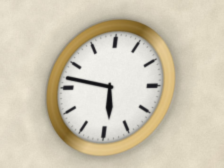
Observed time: 5:47
